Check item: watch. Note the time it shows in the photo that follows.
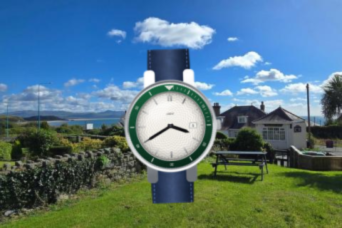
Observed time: 3:40
